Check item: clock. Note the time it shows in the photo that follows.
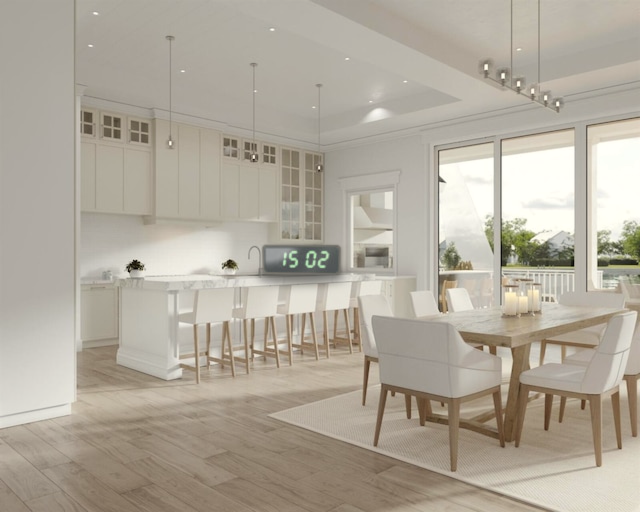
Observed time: 15:02
